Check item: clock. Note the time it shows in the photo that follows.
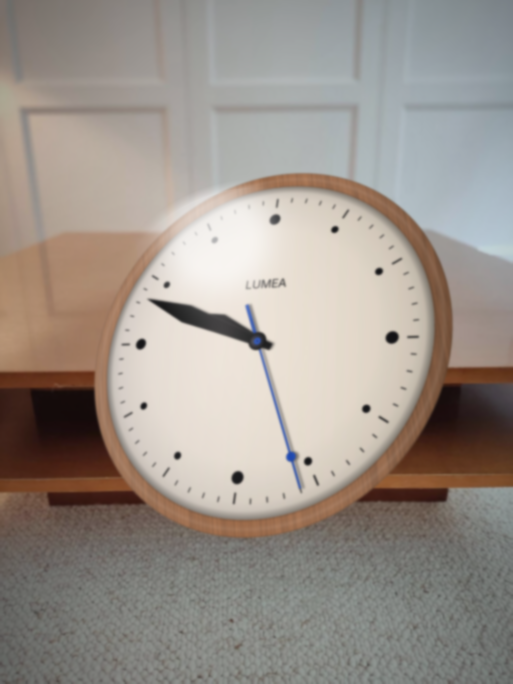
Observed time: 9:48:26
